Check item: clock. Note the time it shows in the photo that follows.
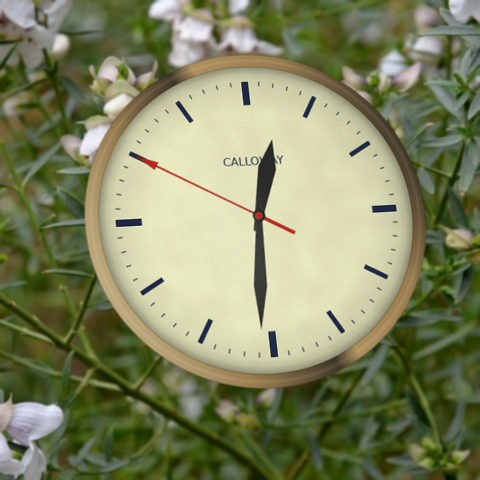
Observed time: 12:30:50
